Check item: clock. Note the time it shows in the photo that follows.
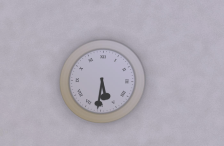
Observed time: 5:31
